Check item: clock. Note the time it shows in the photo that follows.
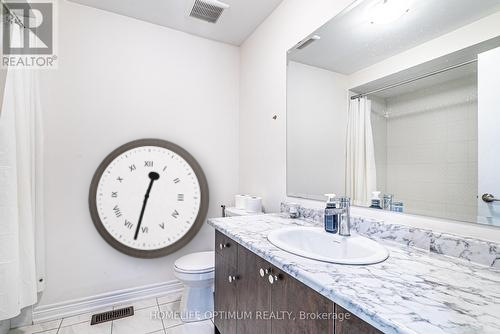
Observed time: 12:32
